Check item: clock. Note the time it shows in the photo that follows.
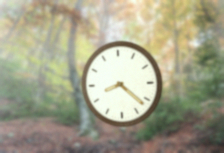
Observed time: 8:22
